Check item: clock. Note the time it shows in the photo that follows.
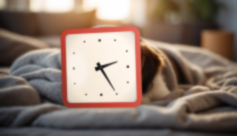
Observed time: 2:25
